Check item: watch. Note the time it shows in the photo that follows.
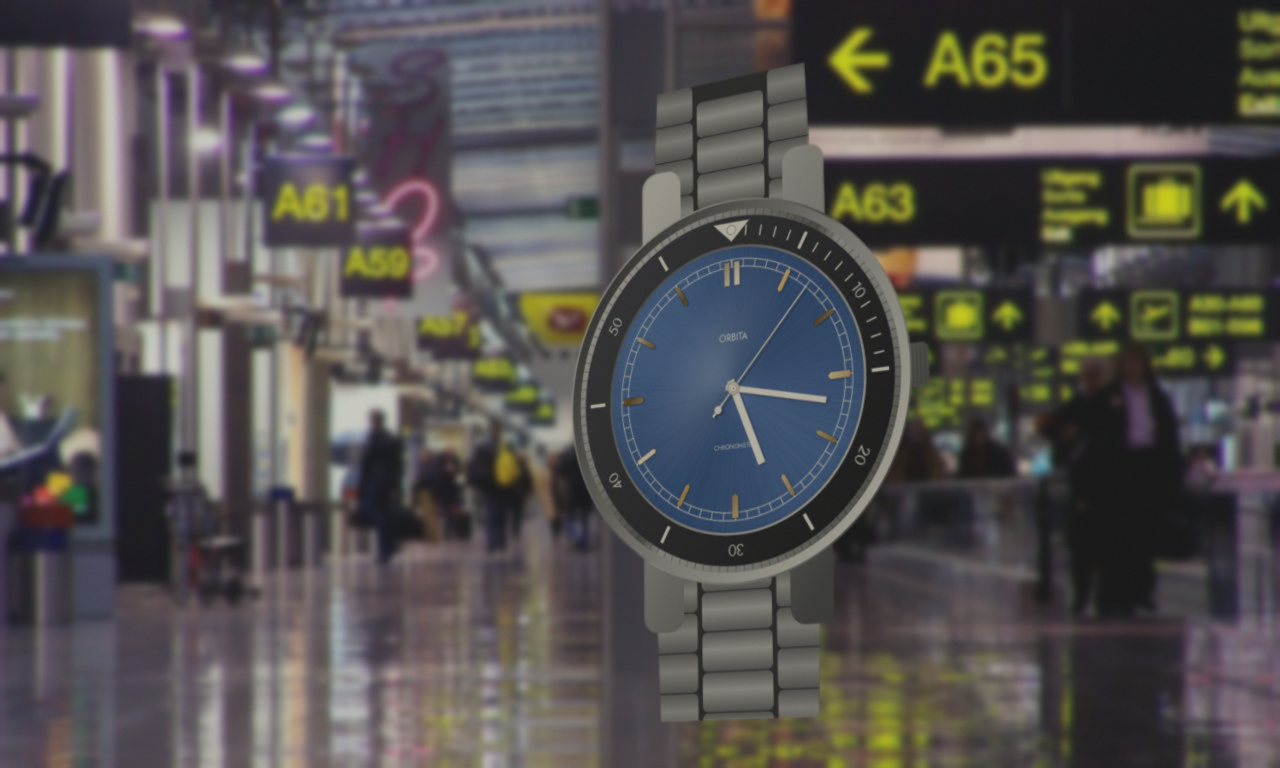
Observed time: 5:17:07
